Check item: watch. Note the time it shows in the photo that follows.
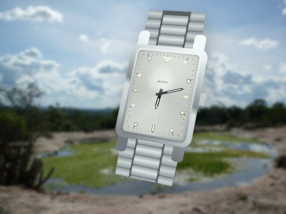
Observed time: 6:12
